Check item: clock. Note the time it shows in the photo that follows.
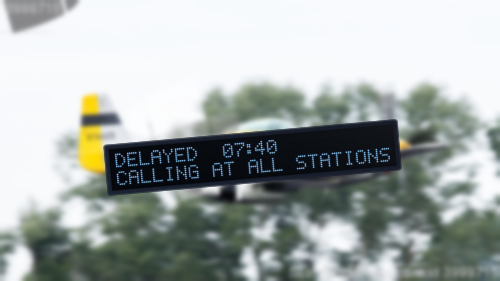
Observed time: 7:40
